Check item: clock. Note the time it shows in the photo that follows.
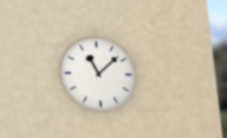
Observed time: 11:08
